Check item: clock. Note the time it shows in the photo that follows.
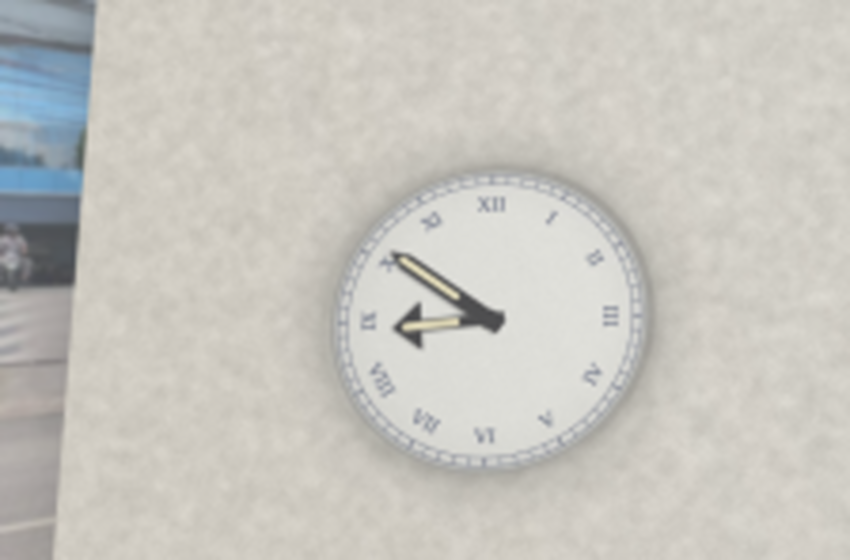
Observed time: 8:51
